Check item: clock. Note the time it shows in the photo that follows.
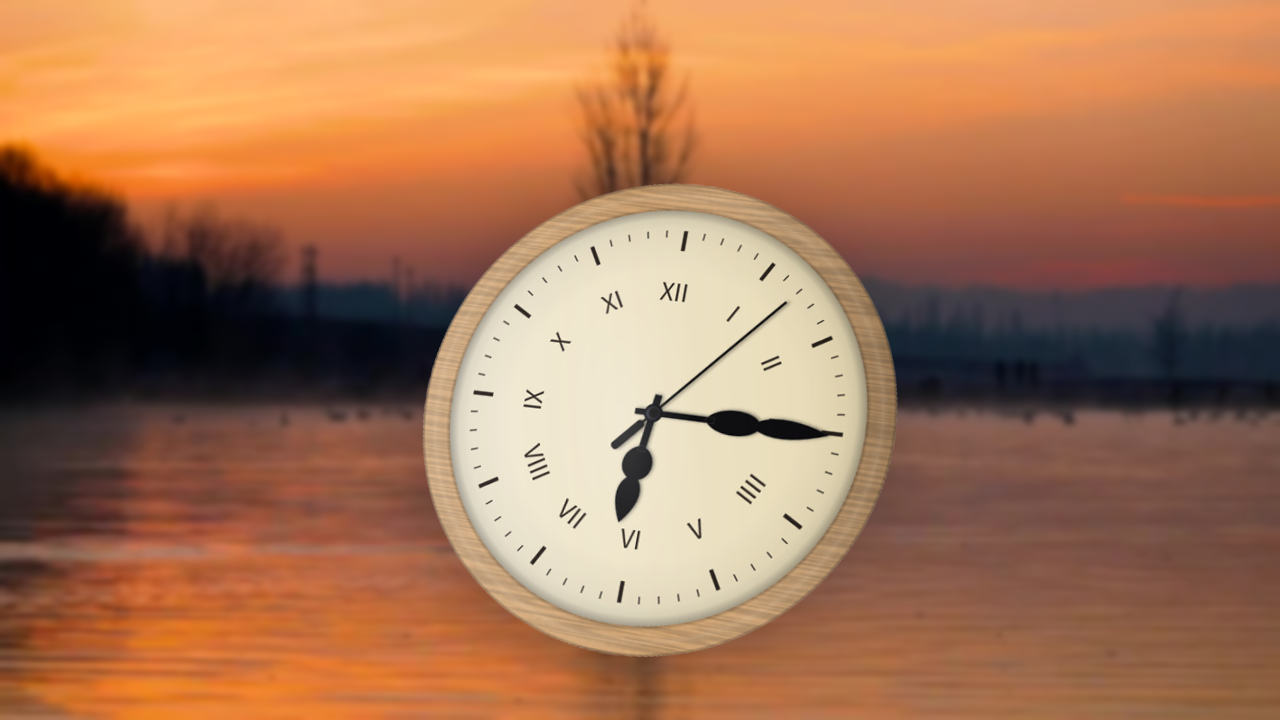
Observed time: 6:15:07
